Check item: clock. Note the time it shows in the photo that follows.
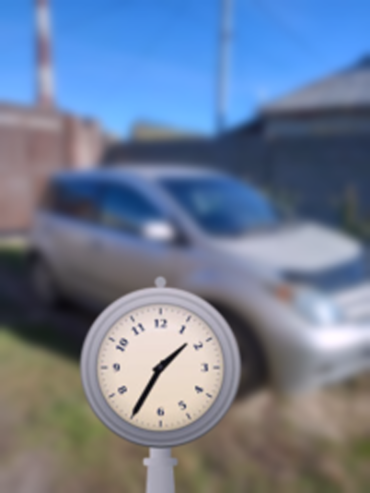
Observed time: 1:35
